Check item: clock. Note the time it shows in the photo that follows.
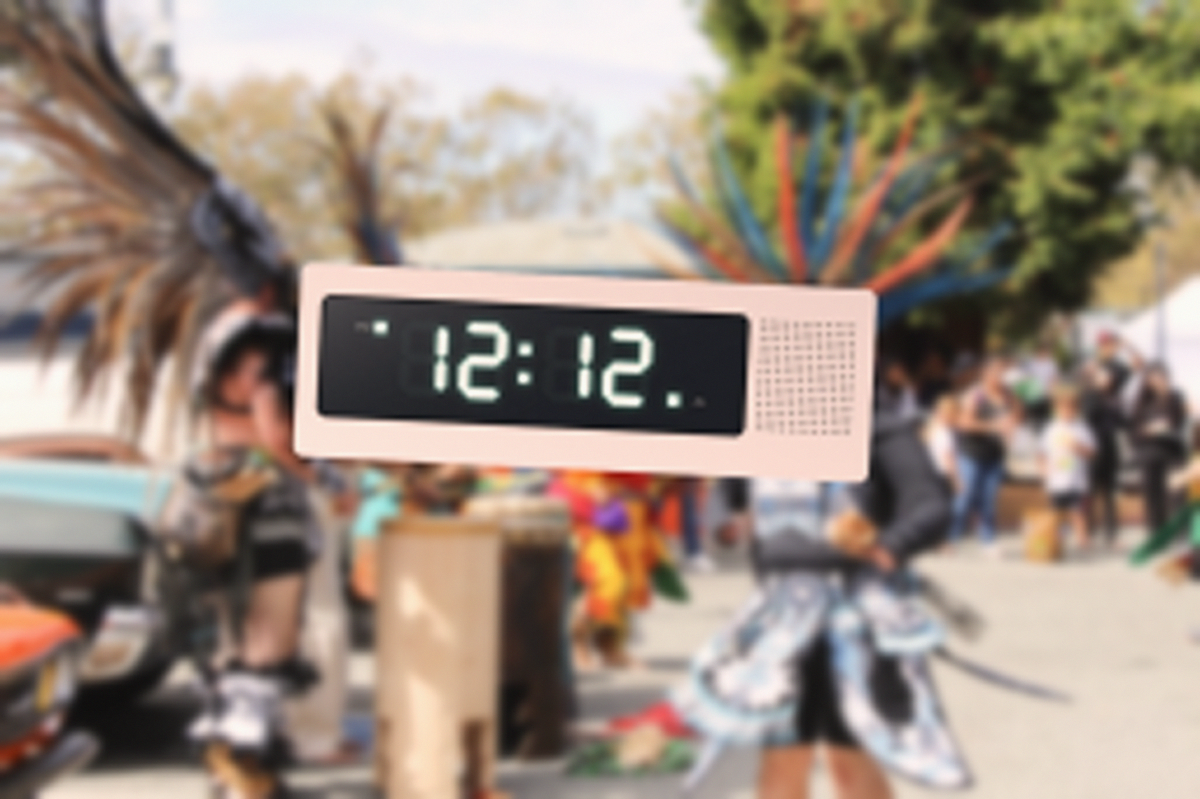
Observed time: 12:12
